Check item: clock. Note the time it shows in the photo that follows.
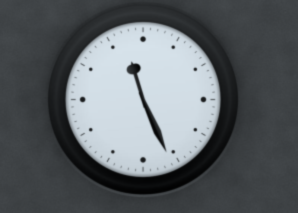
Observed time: 11:26
